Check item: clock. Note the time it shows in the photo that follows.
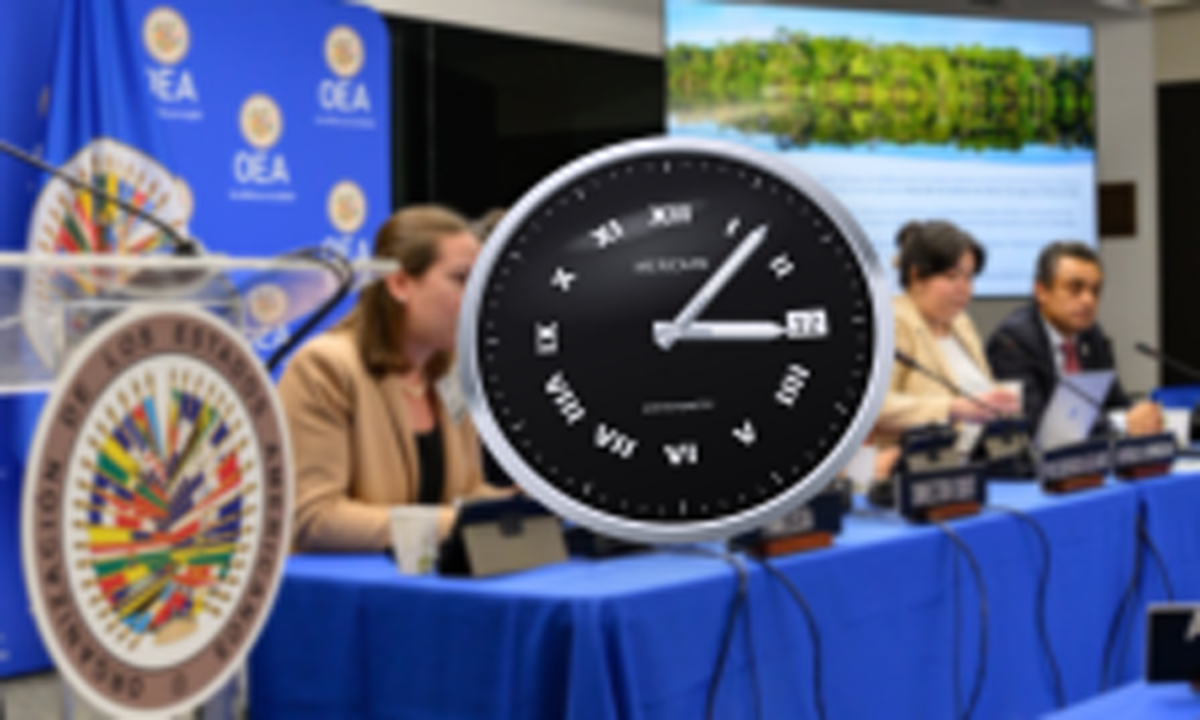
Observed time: 3:07
